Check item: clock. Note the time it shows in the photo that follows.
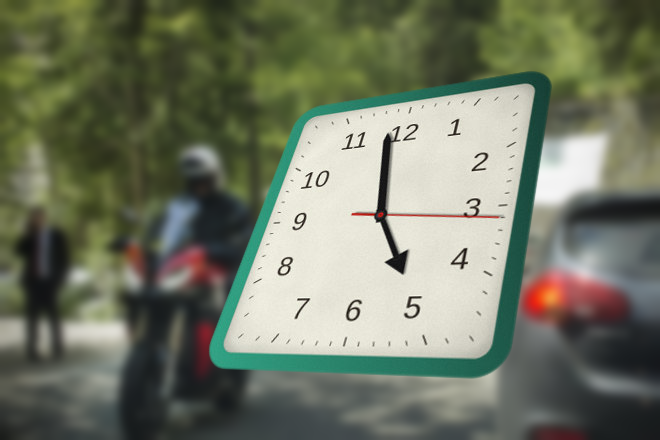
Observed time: 4:58:16
